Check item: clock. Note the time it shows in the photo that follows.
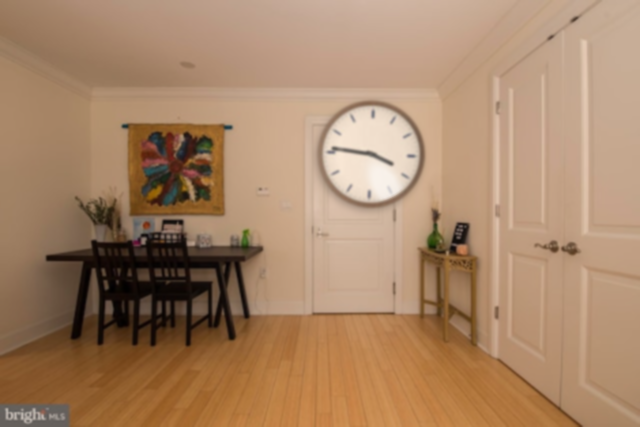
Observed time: 3:46
